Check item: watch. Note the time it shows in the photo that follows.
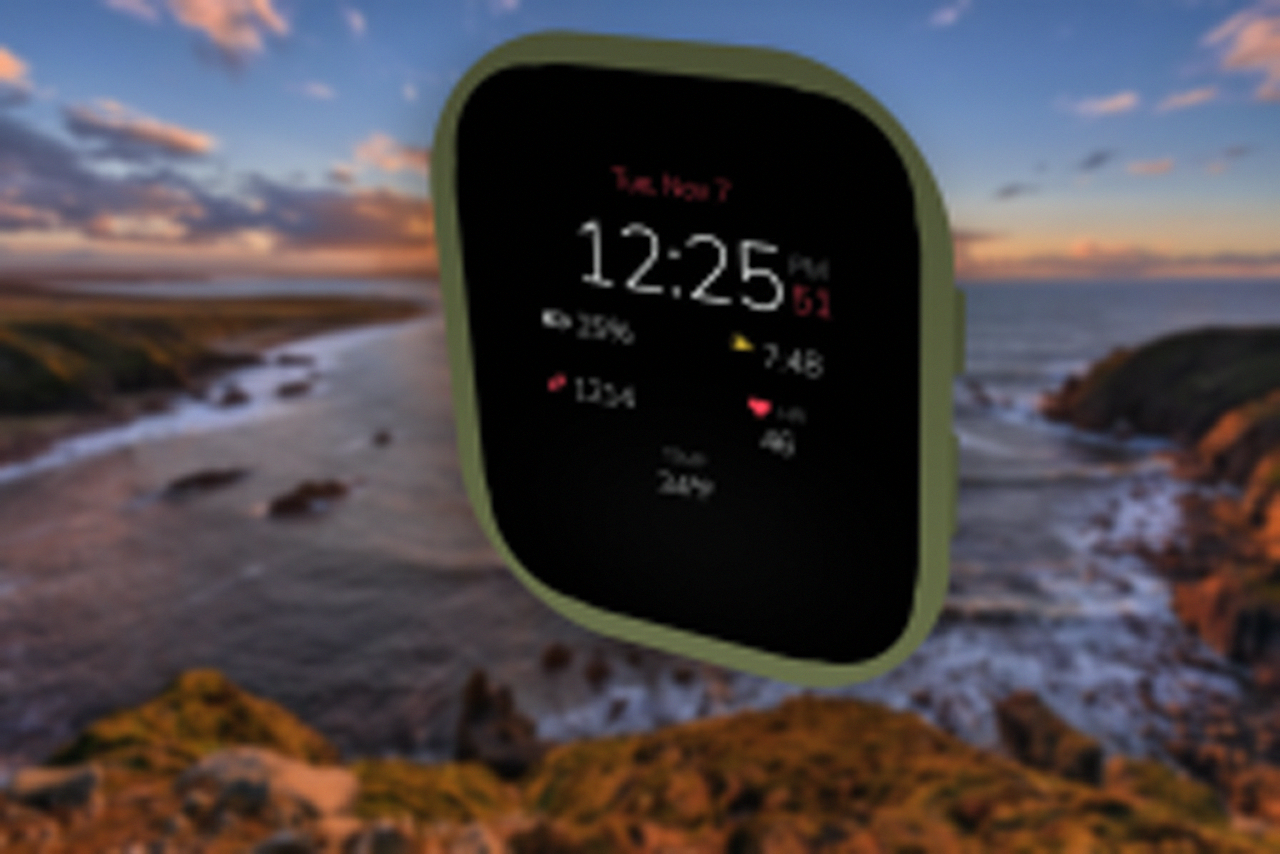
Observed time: 12:25
